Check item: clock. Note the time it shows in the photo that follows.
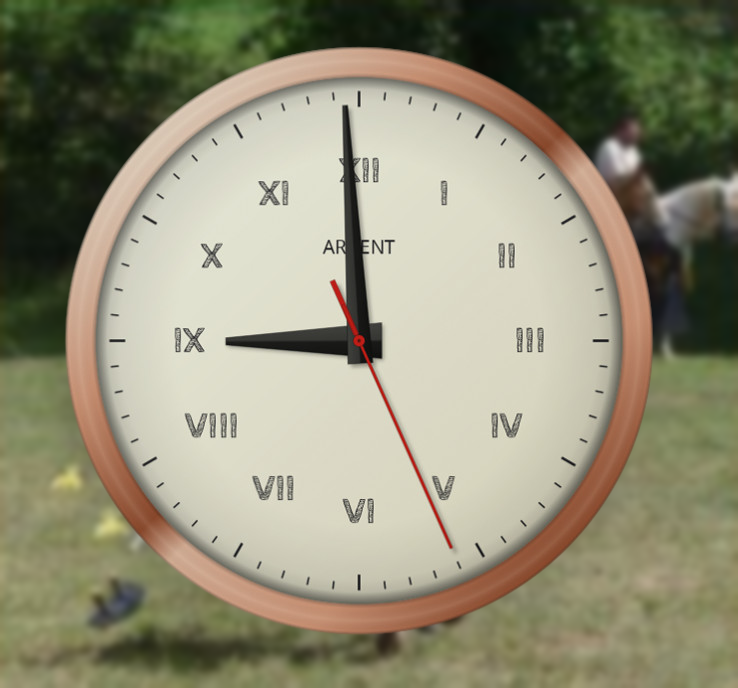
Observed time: 8:59:26
